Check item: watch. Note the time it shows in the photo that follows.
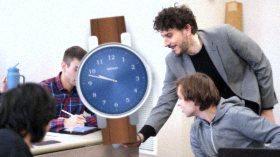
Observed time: 9:48
